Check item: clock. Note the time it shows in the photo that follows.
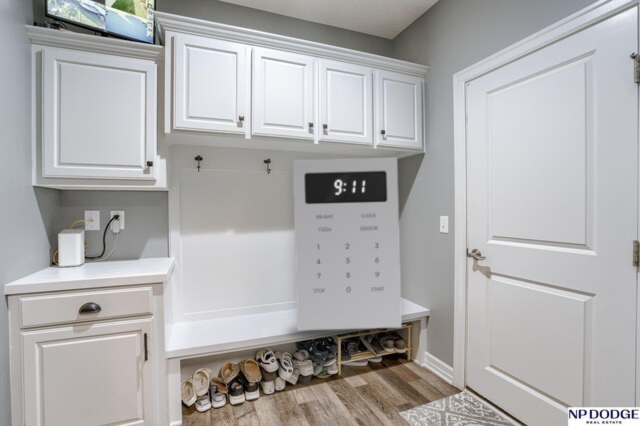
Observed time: 9:11
